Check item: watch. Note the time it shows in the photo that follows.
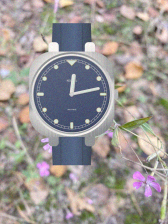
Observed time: 12:13
